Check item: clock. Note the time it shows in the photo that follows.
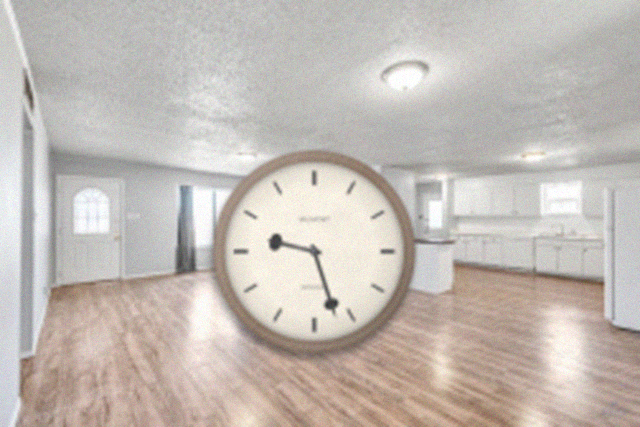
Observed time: 9:27
